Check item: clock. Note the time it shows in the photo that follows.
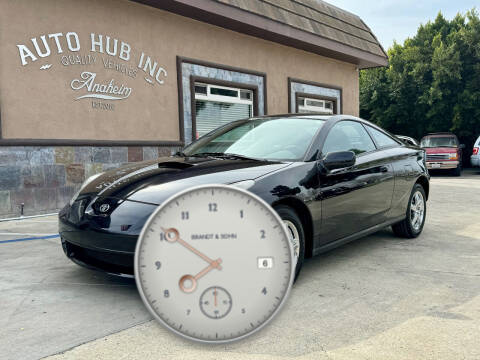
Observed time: 7:51
